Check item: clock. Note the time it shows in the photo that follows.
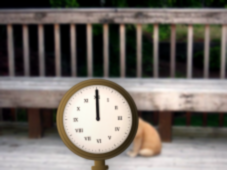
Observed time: 12:00
